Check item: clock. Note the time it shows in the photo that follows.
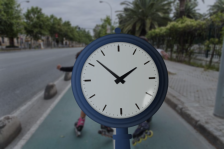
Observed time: 1:52
